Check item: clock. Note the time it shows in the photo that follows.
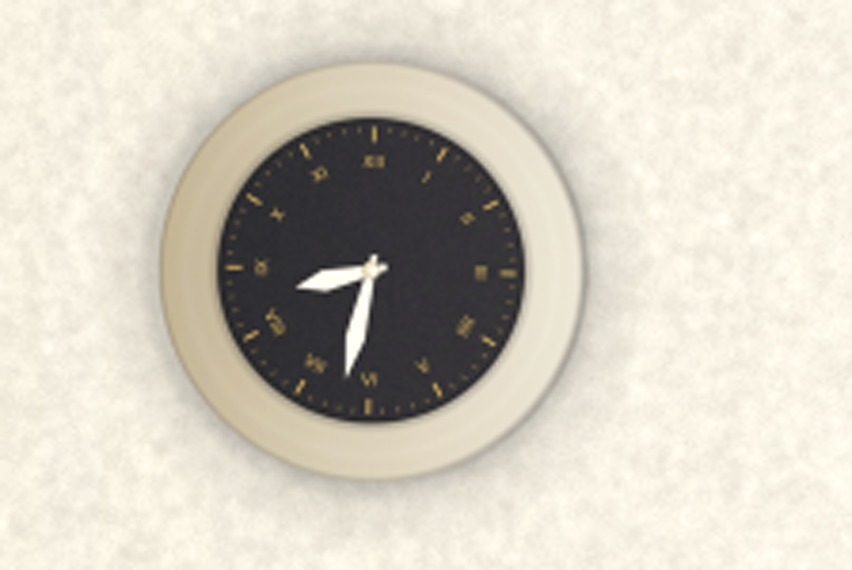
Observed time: 8:32
